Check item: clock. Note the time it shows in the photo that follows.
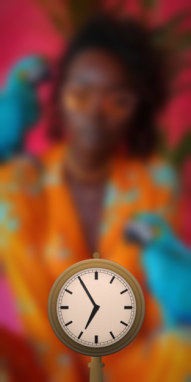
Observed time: 6:55
